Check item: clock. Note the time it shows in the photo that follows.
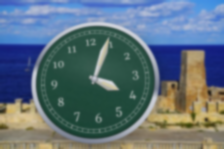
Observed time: 4:04
